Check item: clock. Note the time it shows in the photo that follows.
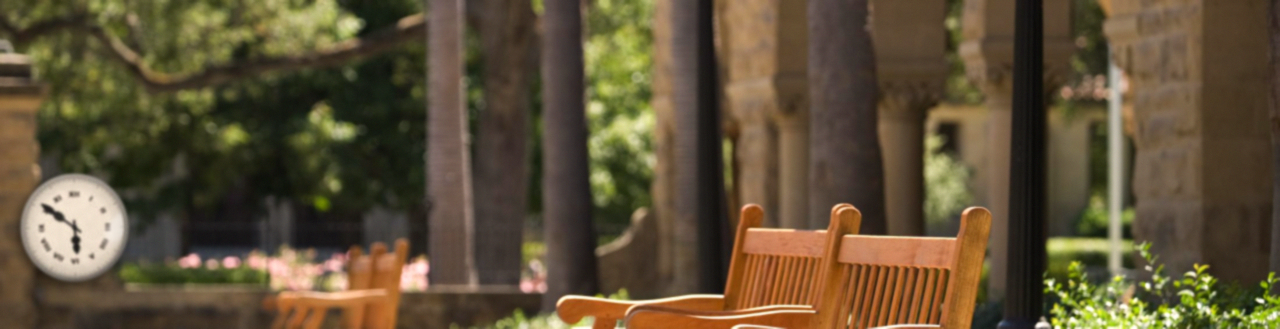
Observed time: 5:51
